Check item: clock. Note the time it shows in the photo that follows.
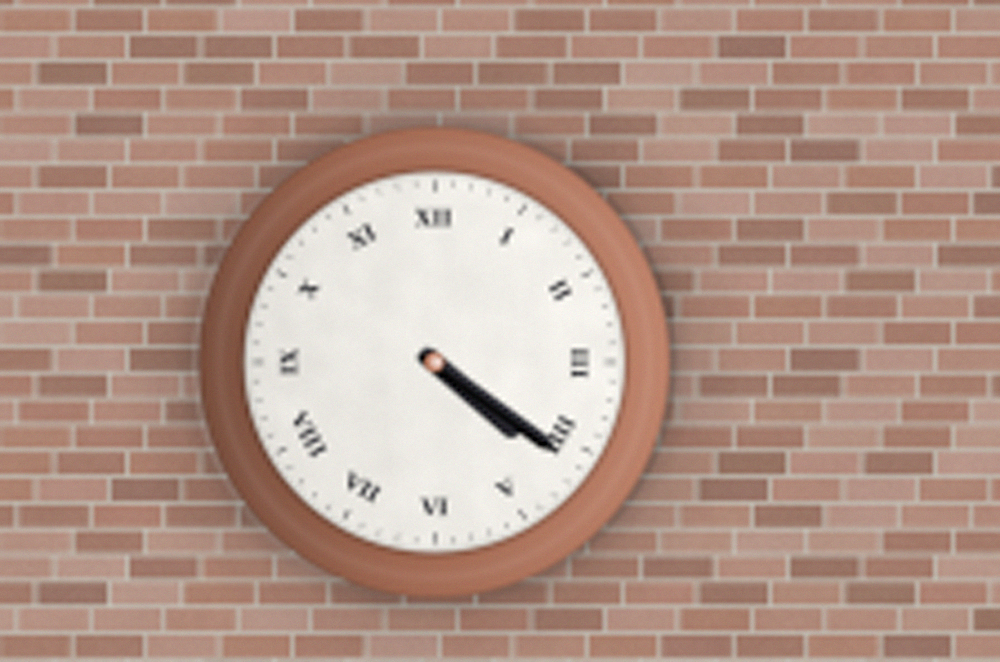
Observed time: 4:21
